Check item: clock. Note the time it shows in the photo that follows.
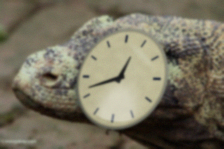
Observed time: 12:42
